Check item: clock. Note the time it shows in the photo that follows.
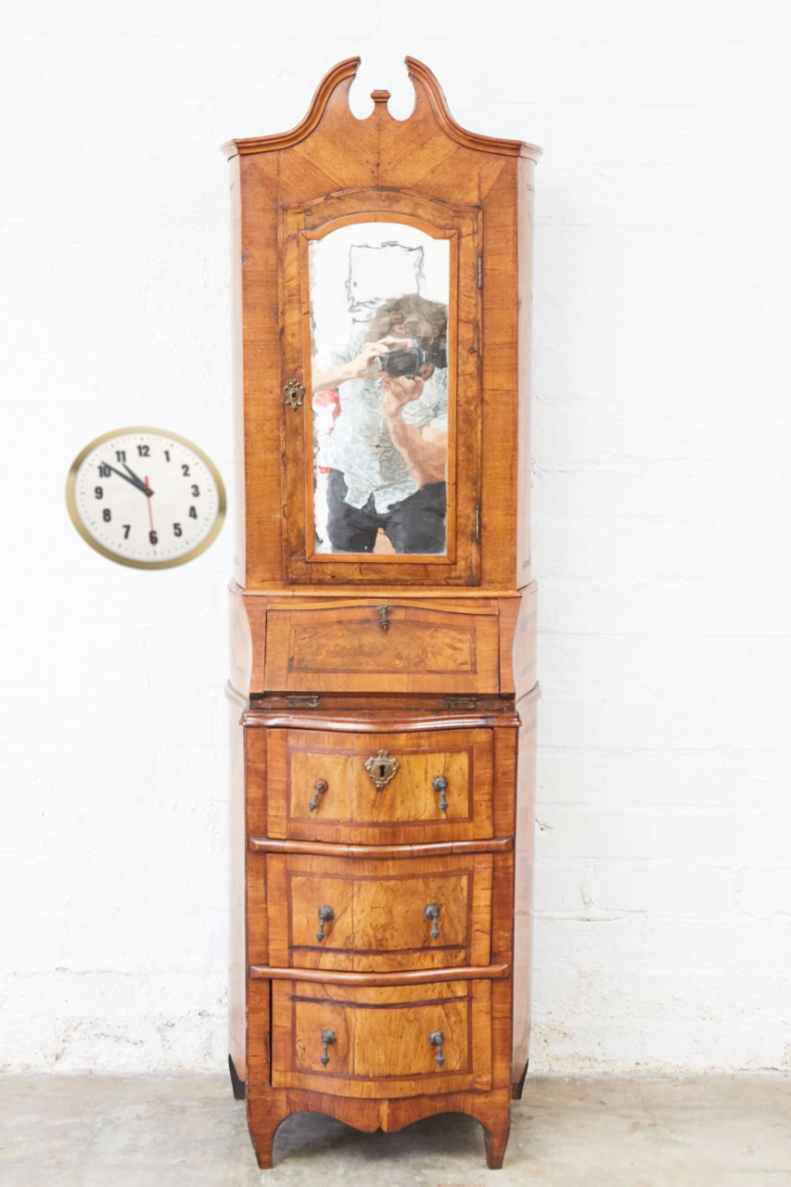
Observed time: 10:51:30
